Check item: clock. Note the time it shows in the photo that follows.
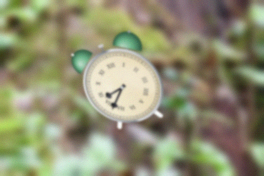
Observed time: 8:38
